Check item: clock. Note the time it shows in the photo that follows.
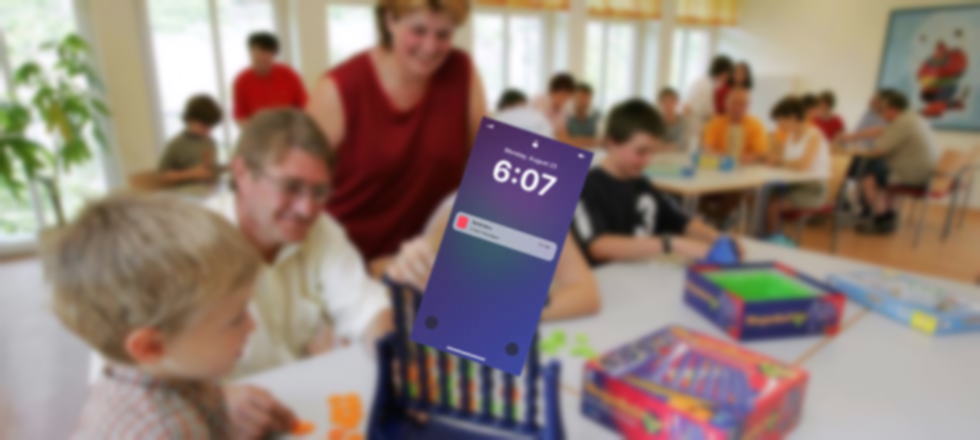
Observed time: 6:07
